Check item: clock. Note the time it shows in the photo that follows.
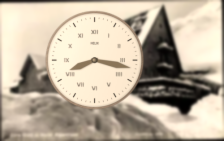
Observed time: 8:17
